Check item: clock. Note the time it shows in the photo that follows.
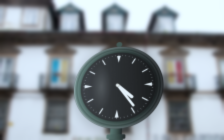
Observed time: 4:24
